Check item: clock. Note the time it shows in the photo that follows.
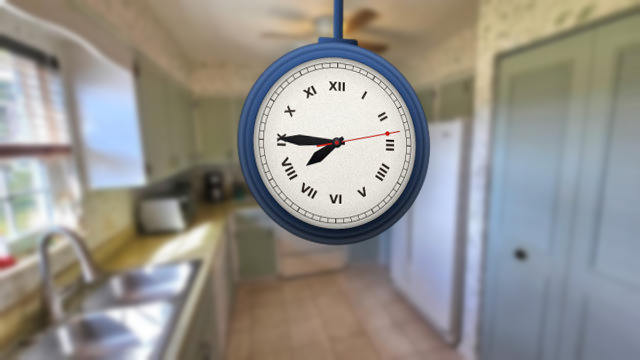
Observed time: 7:45:13
